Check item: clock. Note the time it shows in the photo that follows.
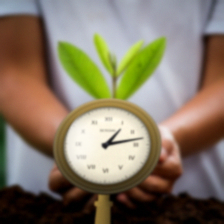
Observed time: 1:13
